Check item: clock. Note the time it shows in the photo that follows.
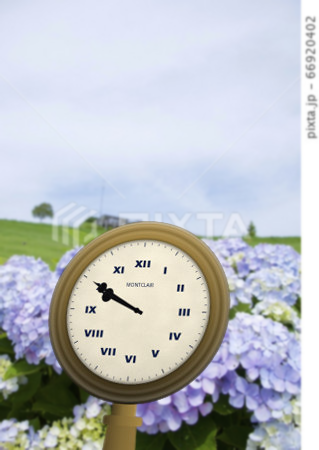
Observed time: 9:50
